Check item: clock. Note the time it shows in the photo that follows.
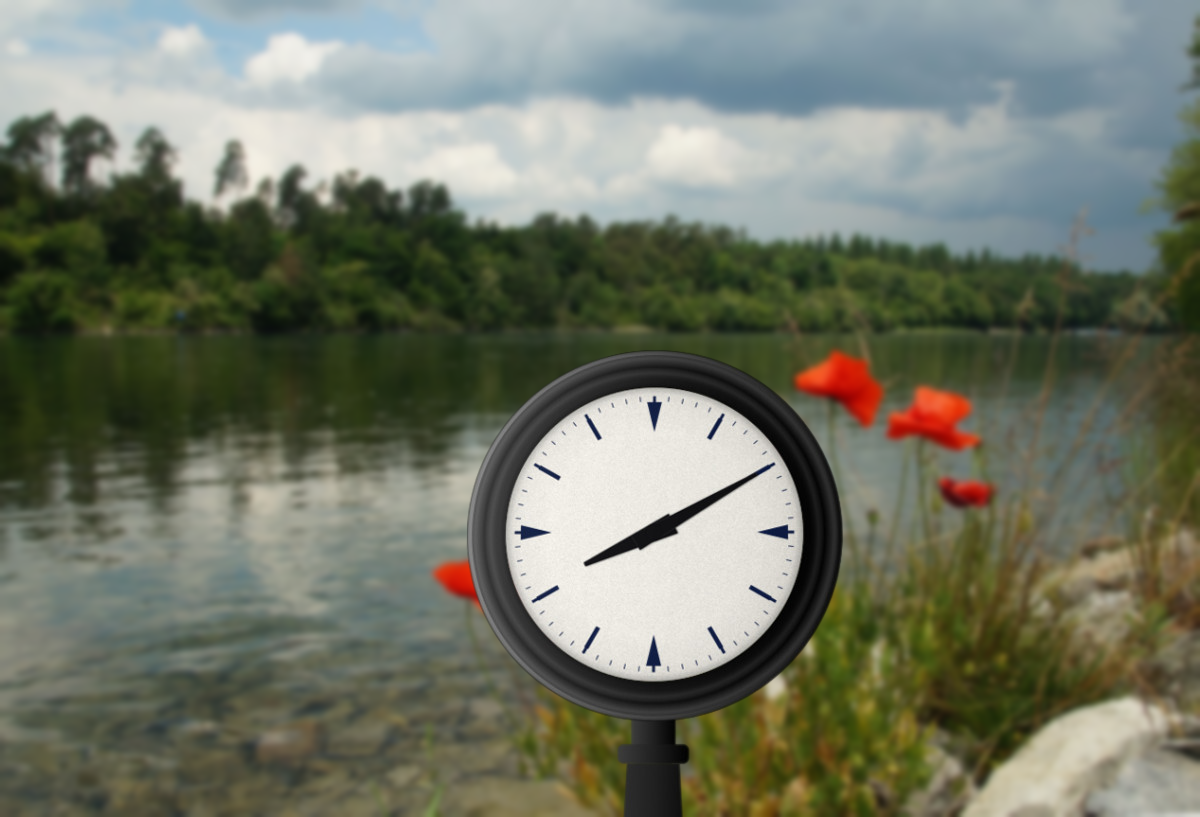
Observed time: 8:10
